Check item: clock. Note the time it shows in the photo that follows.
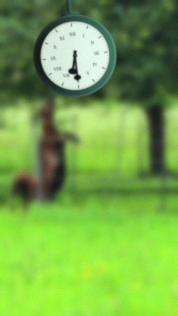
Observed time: 6:30
